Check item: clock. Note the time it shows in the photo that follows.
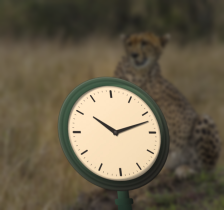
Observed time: 10:12
